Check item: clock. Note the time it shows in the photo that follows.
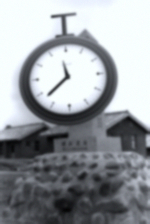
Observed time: 11:38
